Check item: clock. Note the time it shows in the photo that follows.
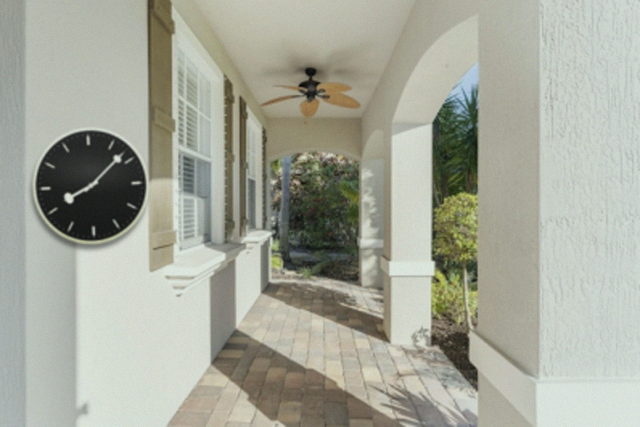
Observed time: 8:08
